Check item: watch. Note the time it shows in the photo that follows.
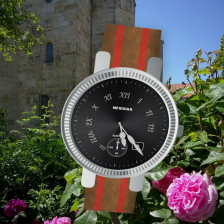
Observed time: 5:23
